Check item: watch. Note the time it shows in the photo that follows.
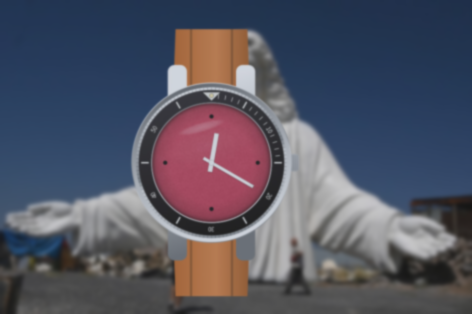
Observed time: 12:20
